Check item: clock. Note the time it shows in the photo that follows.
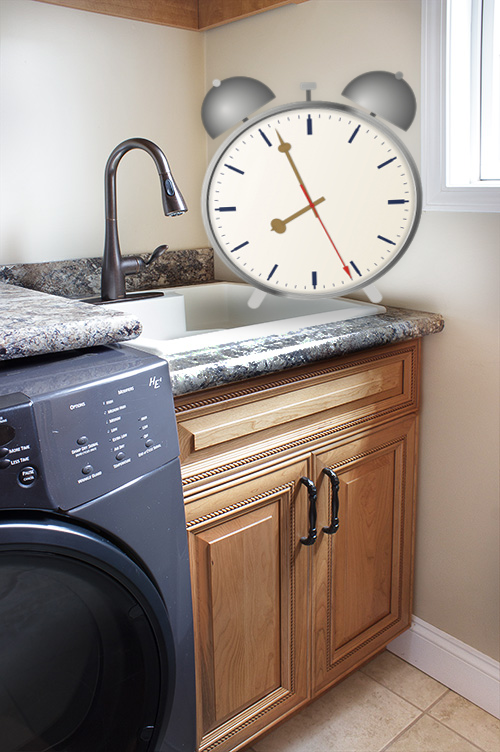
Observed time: 7:56:26
